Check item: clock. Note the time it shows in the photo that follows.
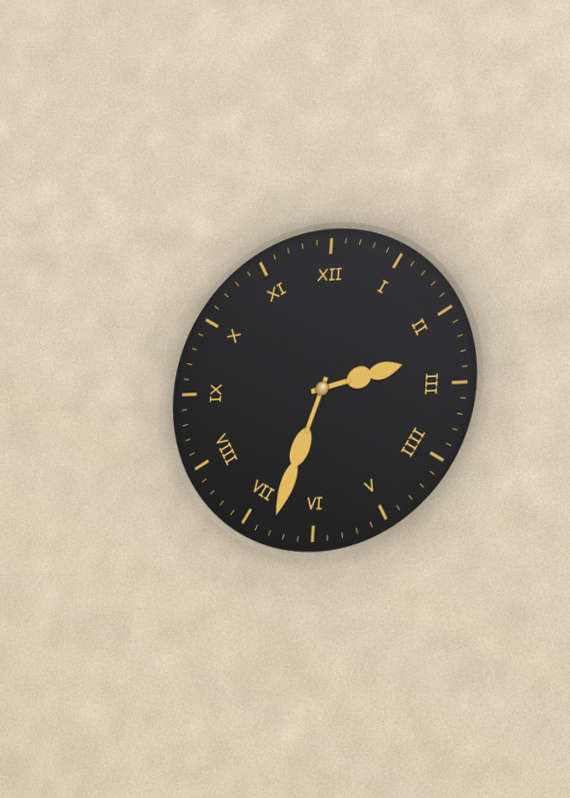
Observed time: 2:33
